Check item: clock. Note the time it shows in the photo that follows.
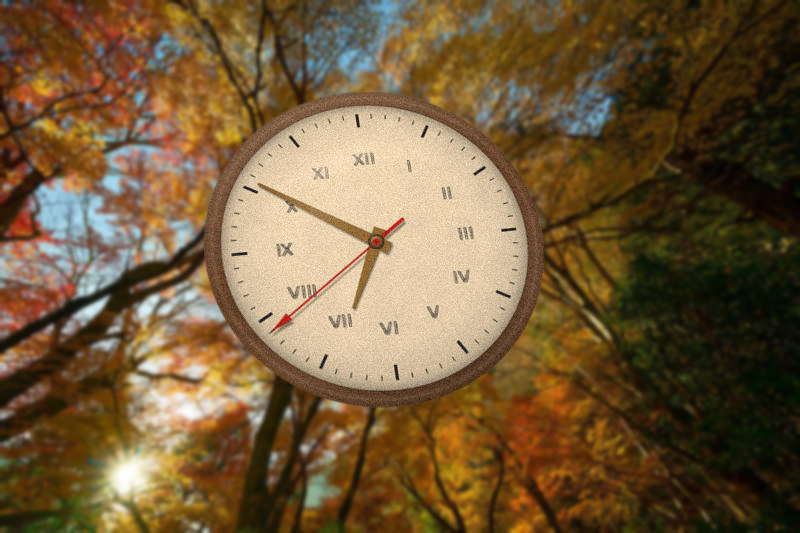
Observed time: 6:50:39
